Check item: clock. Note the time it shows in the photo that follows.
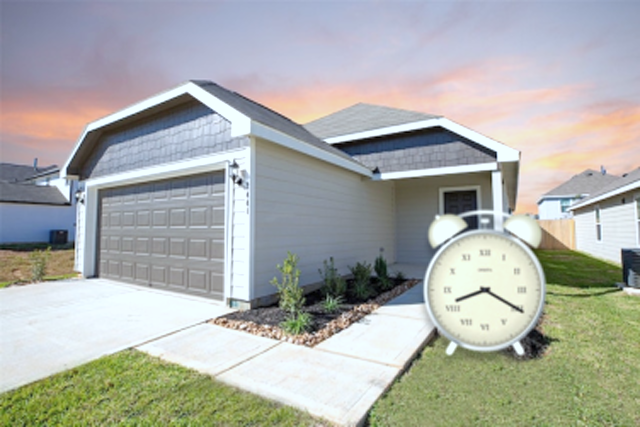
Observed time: 8:20
